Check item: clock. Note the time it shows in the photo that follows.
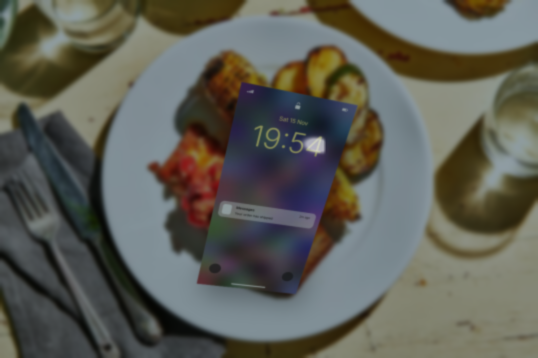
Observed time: 19:54
